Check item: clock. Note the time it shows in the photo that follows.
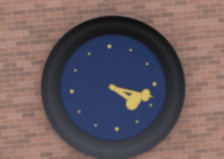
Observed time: 4:18
